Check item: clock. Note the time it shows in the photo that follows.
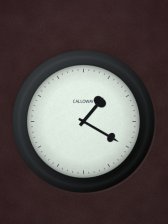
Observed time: 1:20
